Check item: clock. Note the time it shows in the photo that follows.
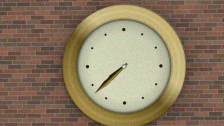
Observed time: 7:38
